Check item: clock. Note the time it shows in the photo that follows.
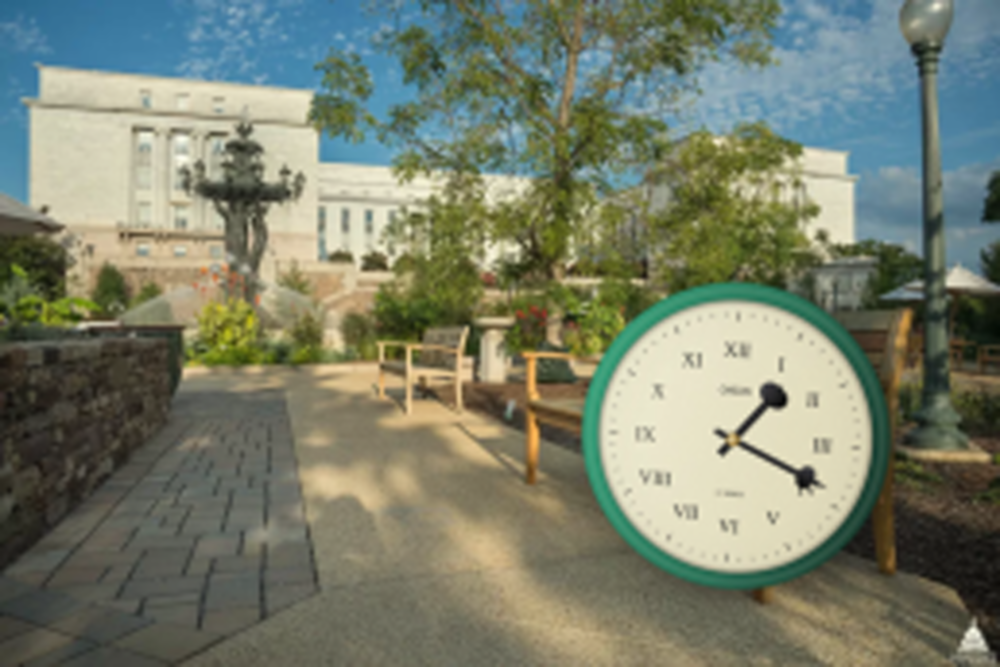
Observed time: 1:19
